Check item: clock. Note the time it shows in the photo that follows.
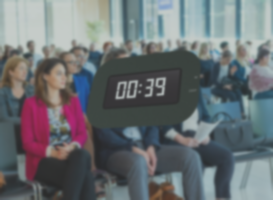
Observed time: 0:39
